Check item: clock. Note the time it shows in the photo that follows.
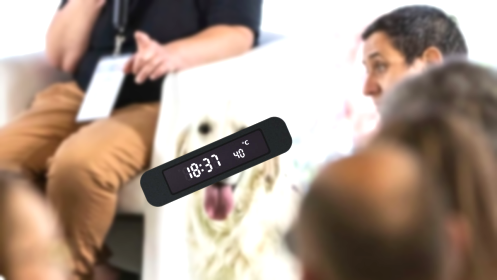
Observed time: 18:37
